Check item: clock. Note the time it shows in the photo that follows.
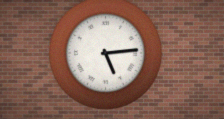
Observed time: 5:14
